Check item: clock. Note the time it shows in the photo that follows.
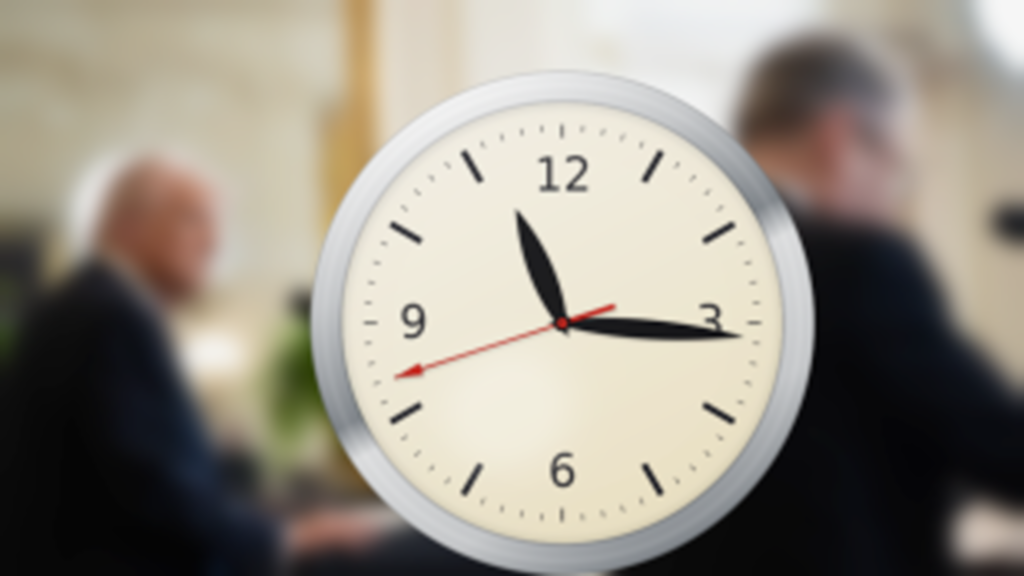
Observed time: 11:15:42
